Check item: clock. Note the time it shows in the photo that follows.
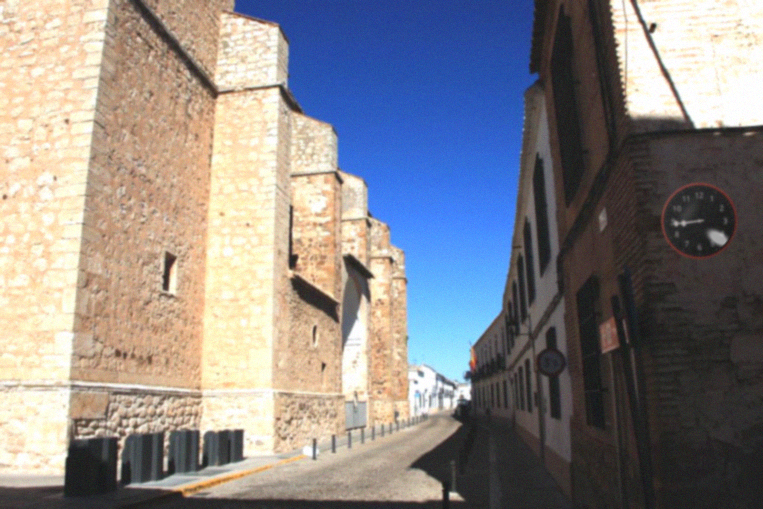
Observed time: 8:44
